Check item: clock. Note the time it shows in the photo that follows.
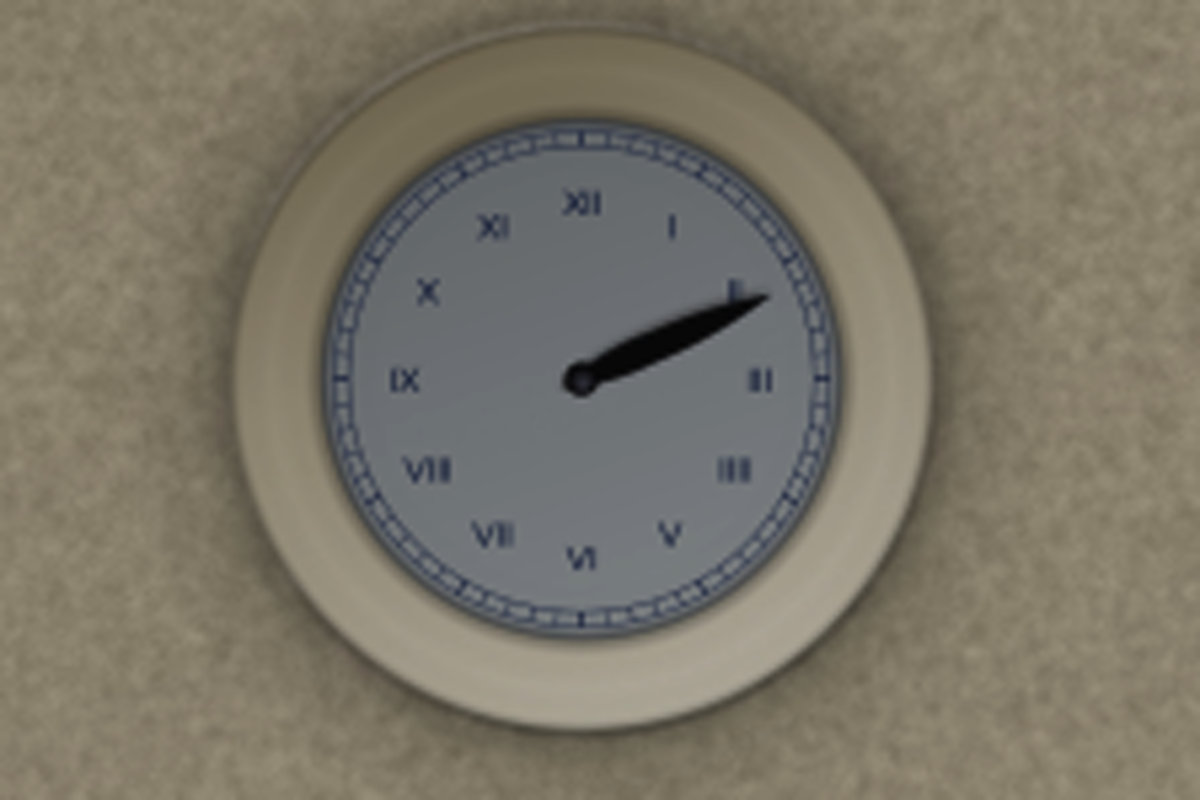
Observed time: 2:11
